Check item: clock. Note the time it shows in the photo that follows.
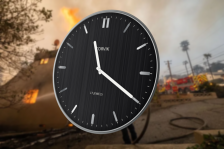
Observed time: 11:20
